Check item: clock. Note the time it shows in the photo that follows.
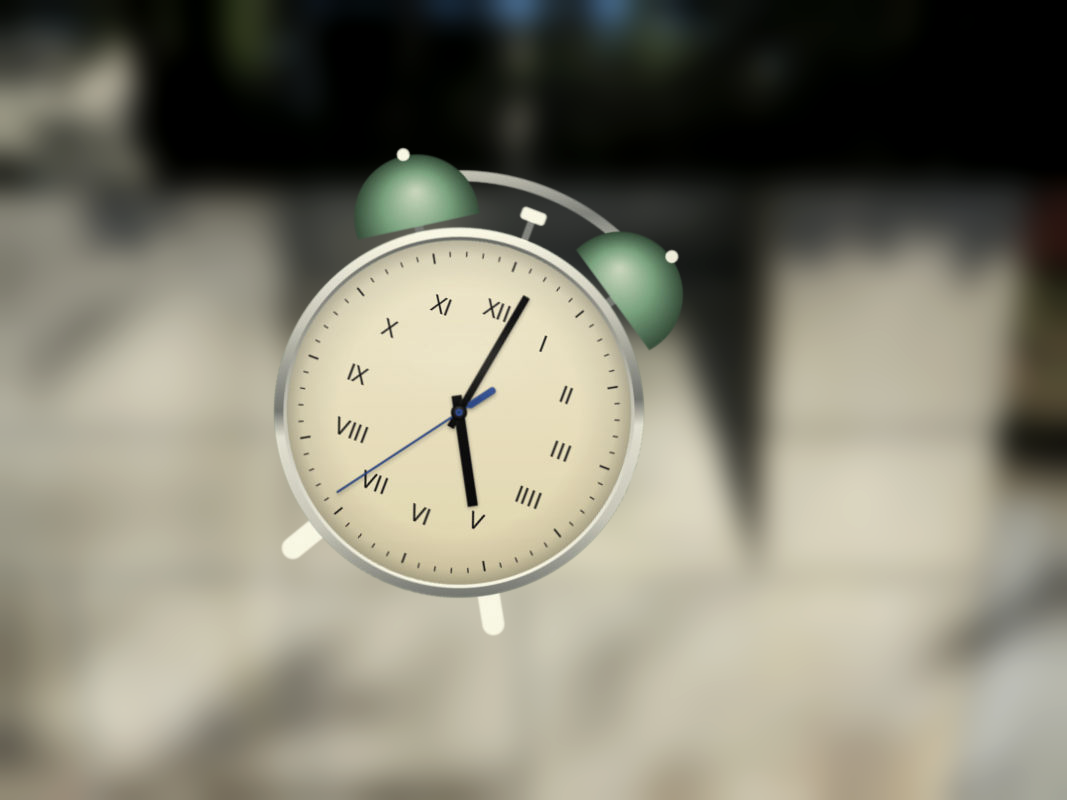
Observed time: 5:01:36
